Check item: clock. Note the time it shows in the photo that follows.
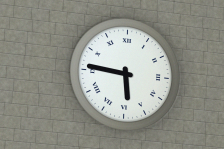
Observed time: 5:46
